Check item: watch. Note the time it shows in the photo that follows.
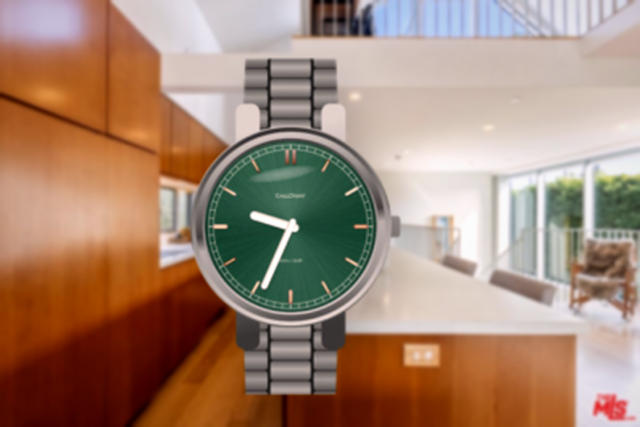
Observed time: 9:34
